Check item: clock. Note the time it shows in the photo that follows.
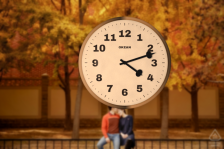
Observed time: 4:12
